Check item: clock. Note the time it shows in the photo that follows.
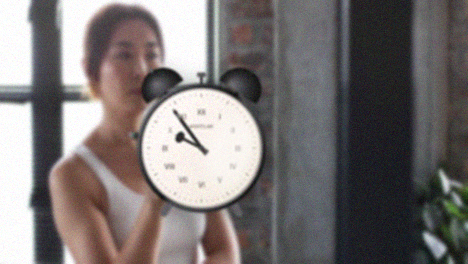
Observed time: 9:54
